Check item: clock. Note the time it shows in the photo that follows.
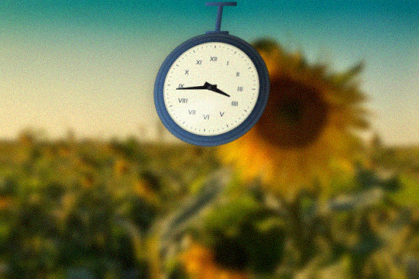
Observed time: 3:44
